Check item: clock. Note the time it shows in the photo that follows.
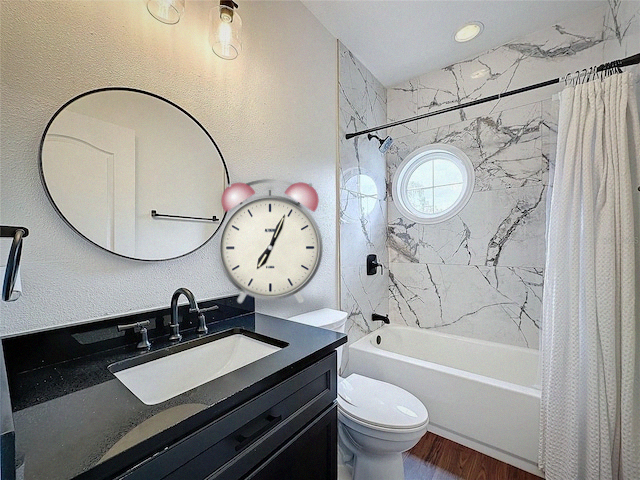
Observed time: 7:04
